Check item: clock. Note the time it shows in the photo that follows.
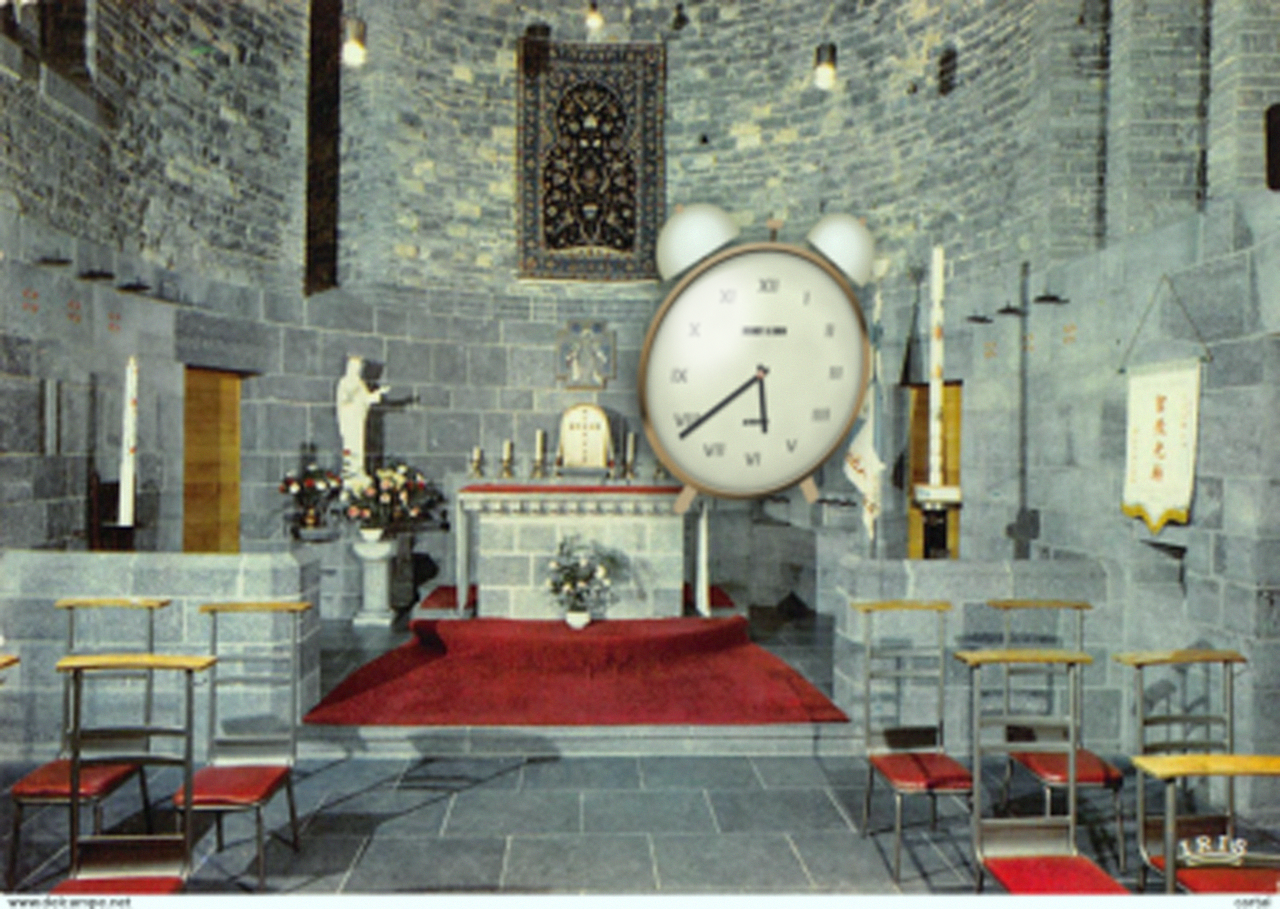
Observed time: 5:39
